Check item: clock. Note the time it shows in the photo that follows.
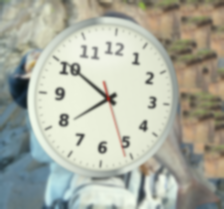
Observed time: 7:50:26
